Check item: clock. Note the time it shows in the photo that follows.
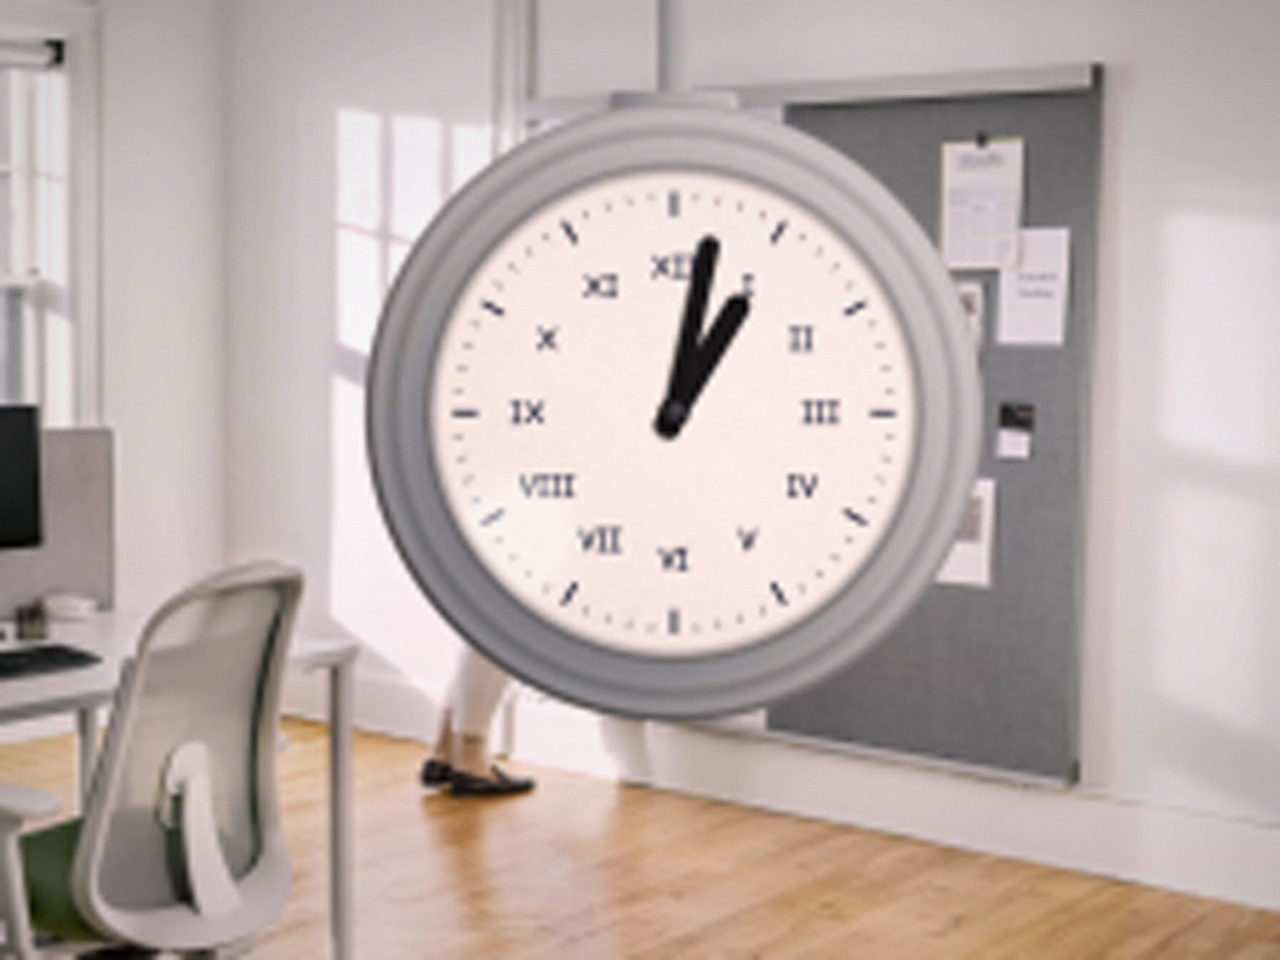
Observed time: 1:02
